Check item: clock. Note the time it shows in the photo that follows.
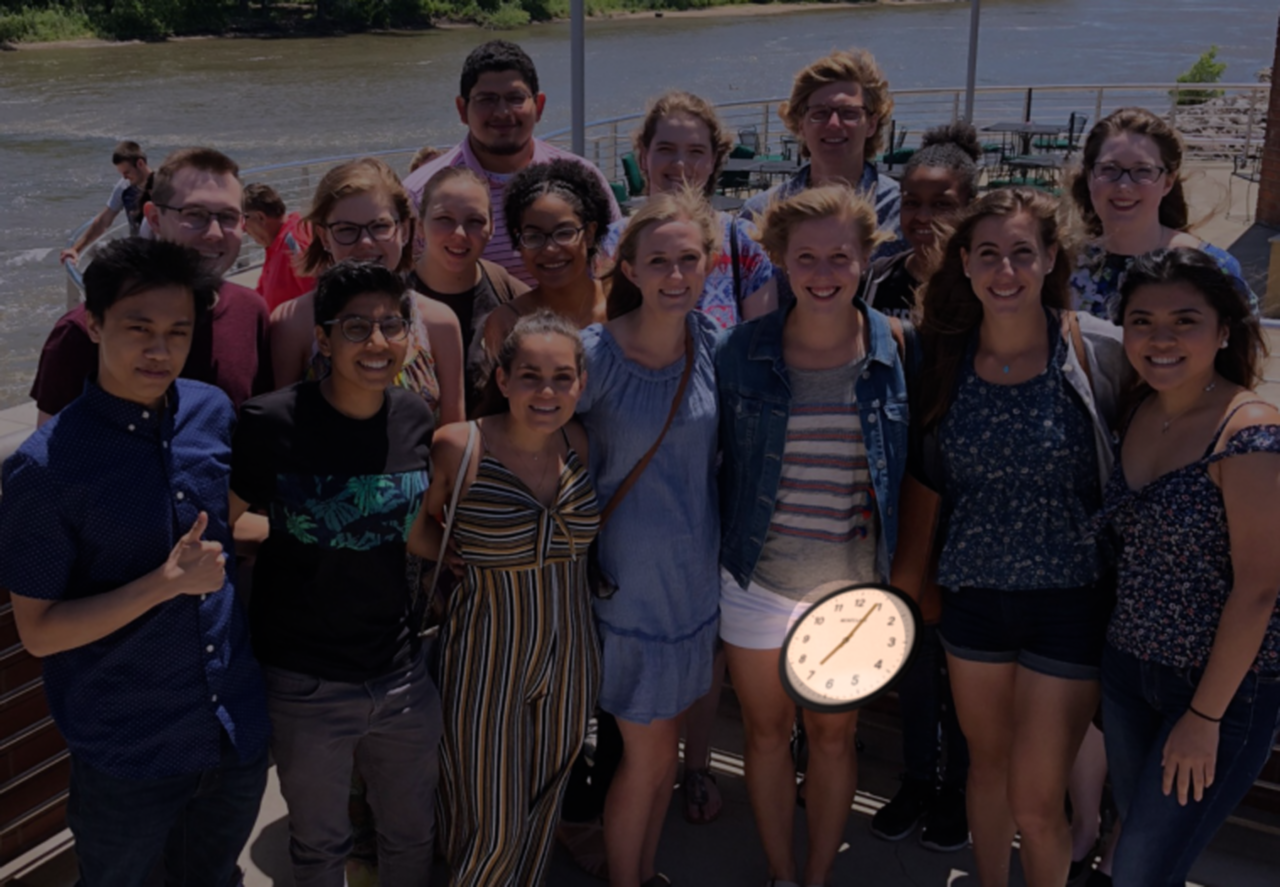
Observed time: 7:04
